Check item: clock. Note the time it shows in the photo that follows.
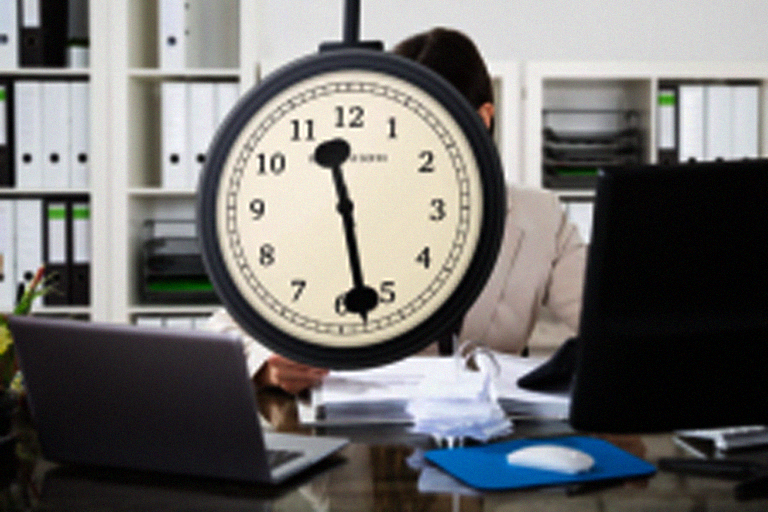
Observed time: 11:28
